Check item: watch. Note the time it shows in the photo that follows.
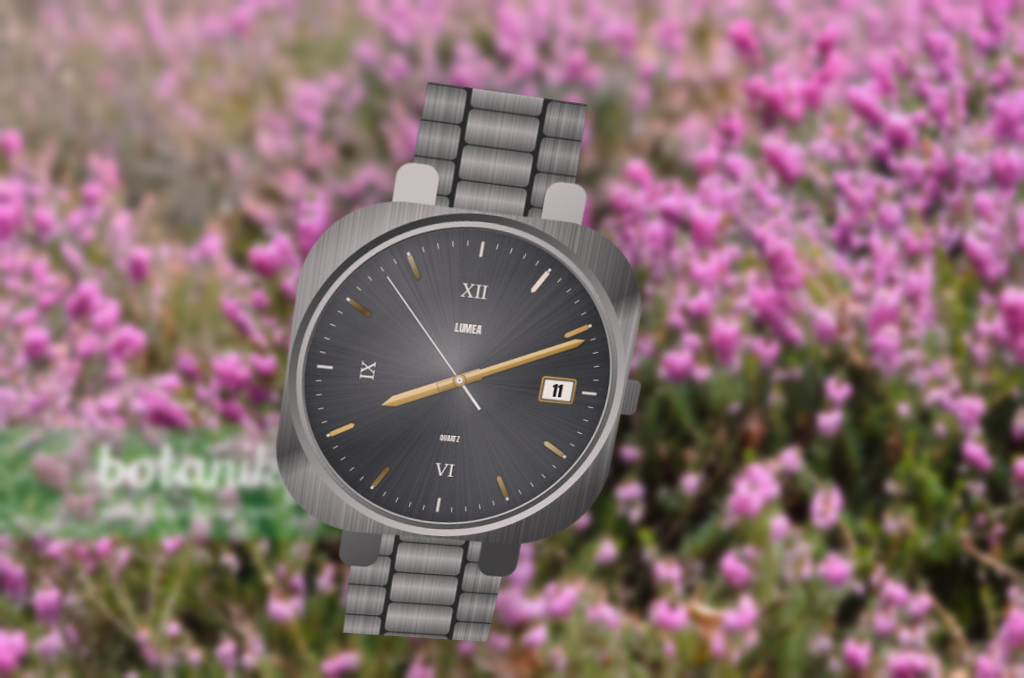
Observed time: 8:10:53
